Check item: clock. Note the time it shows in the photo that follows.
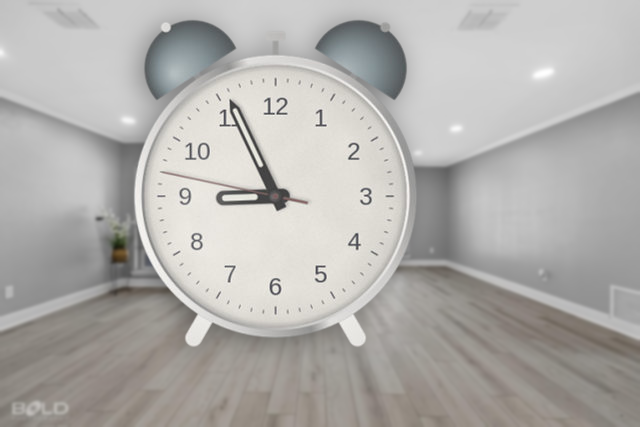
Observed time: 8:55:47
